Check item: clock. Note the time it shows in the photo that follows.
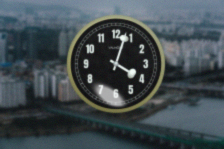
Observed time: 4:03
